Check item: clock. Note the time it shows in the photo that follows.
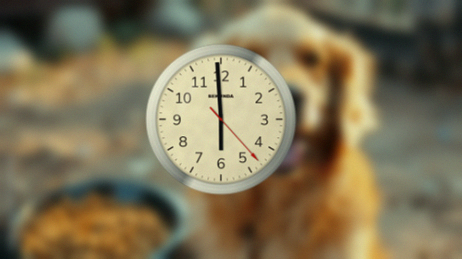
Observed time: 5:59:23
